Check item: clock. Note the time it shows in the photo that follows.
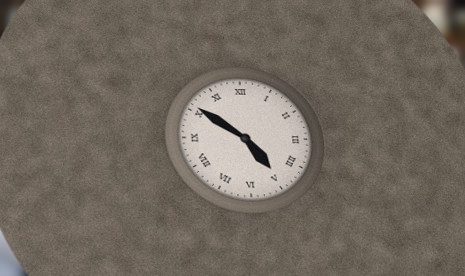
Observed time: 4:51
